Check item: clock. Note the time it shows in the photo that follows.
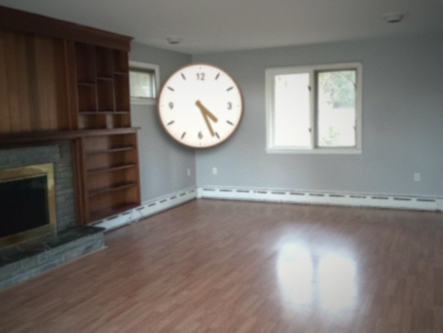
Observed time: 4:26
